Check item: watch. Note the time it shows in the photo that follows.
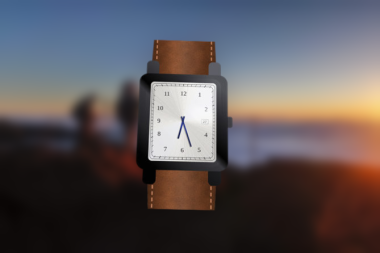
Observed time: 6:27
